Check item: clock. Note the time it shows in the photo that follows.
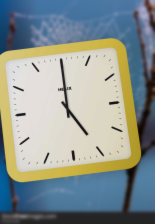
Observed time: 5:00
